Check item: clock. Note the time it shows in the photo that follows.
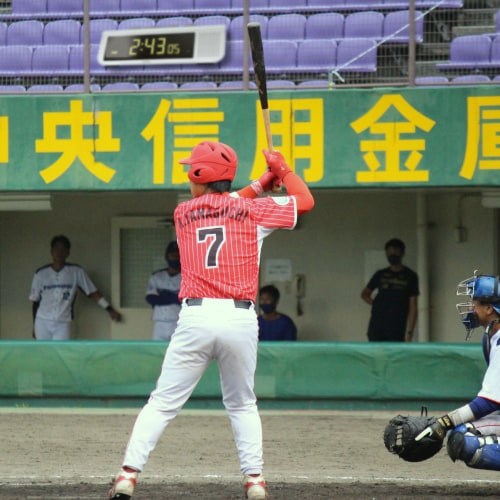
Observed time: 2:43
